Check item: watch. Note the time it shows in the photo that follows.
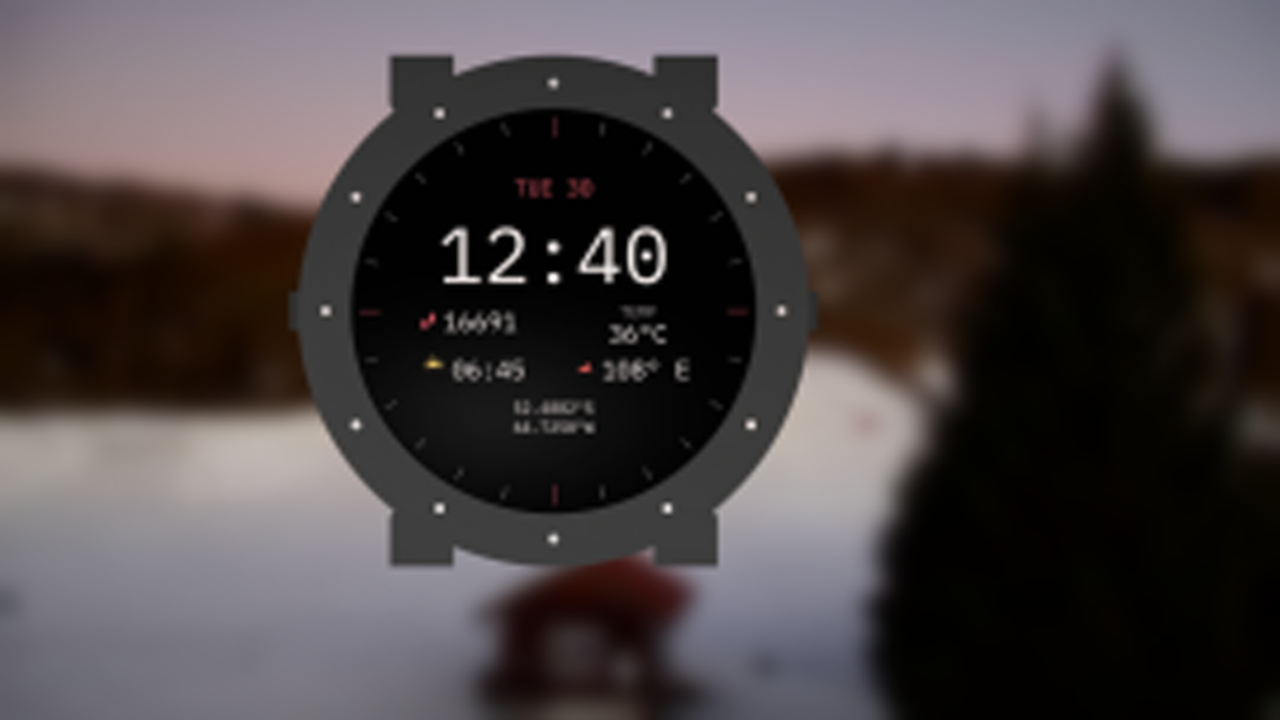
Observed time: 12:40
